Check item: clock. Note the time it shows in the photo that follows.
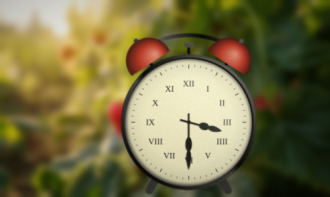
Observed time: 3:30
